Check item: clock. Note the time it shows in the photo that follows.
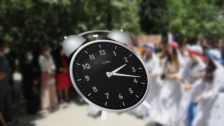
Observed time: 2:18
